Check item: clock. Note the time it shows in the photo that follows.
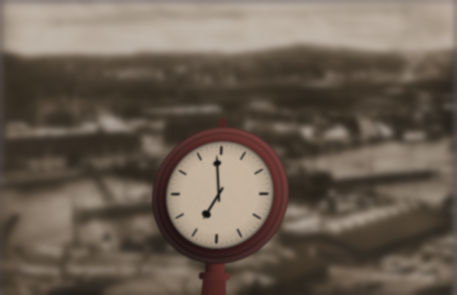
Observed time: 6:59
